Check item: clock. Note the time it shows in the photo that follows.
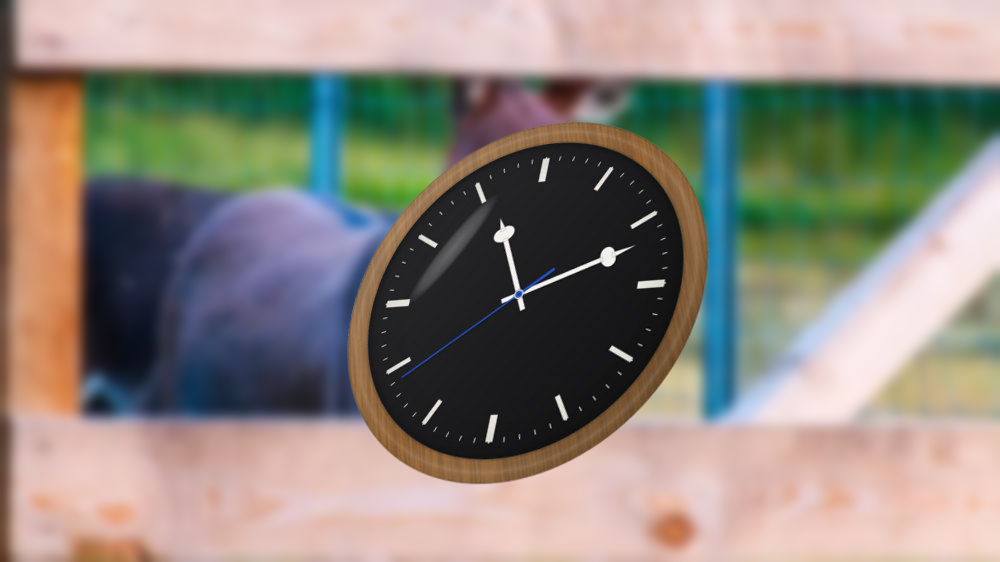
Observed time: 11:11:39
